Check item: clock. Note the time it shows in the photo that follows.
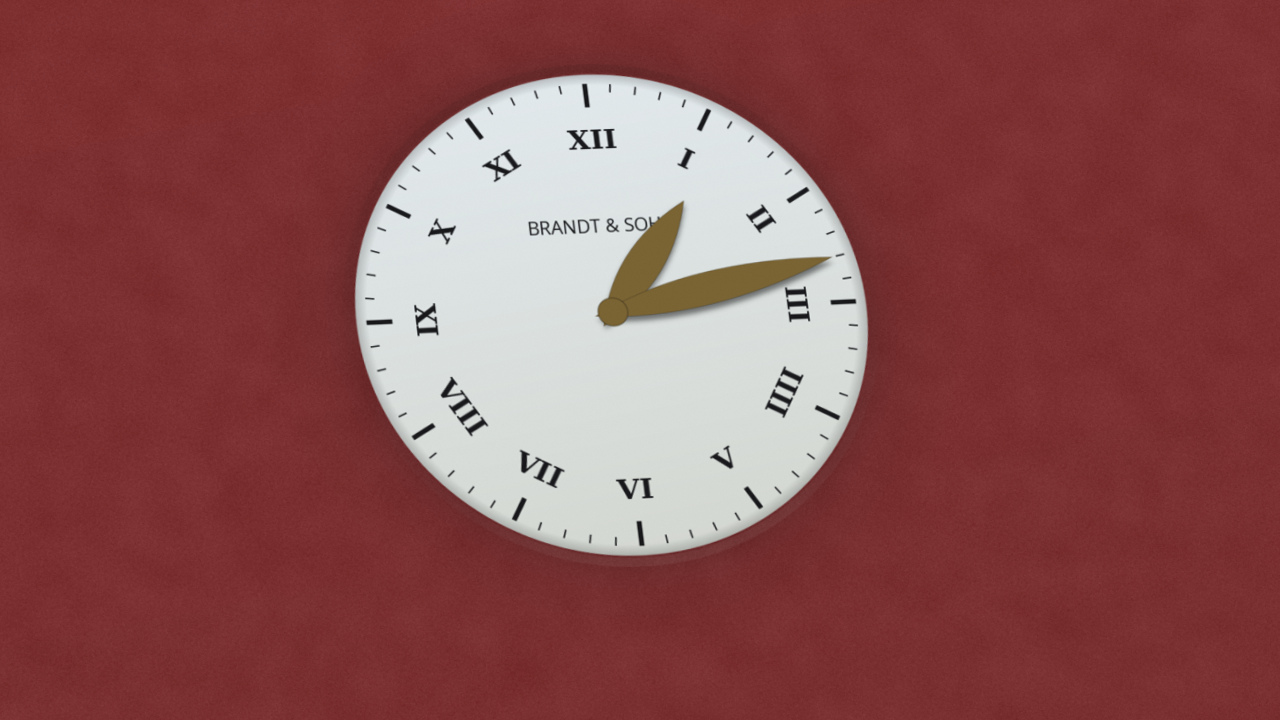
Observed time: 1:13
